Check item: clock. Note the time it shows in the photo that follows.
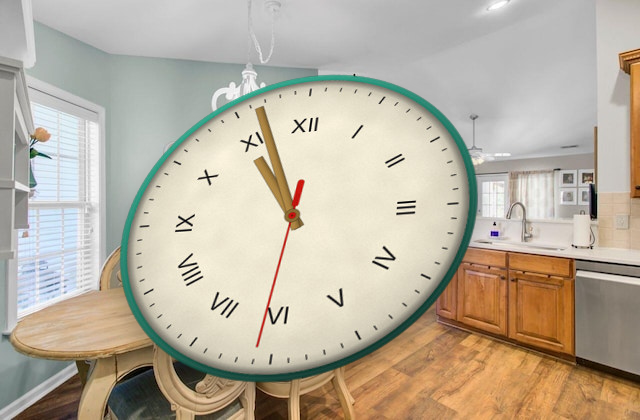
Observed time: 10:56:31
